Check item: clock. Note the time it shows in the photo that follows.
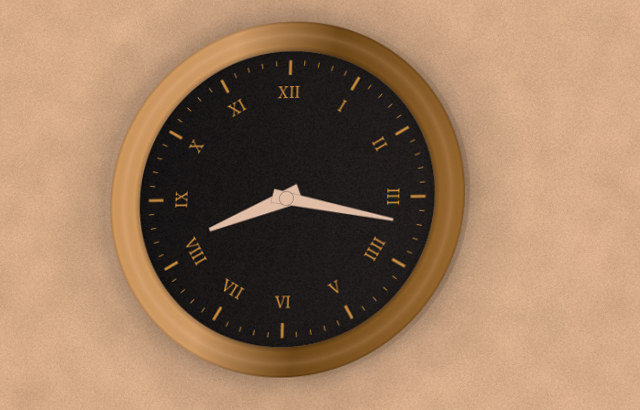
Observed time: 8:17
